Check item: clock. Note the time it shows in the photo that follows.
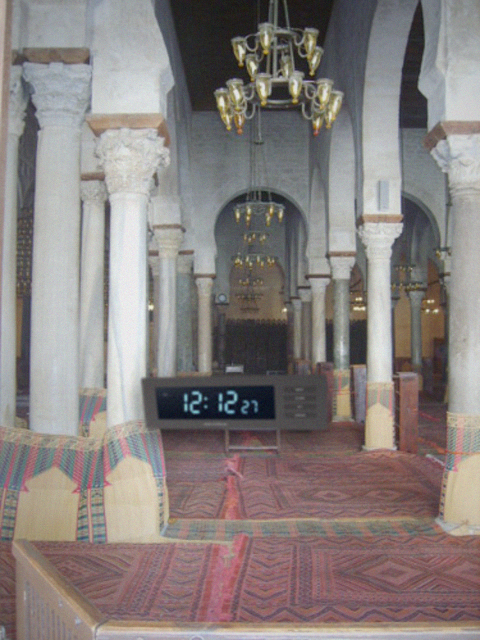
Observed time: 12:12
